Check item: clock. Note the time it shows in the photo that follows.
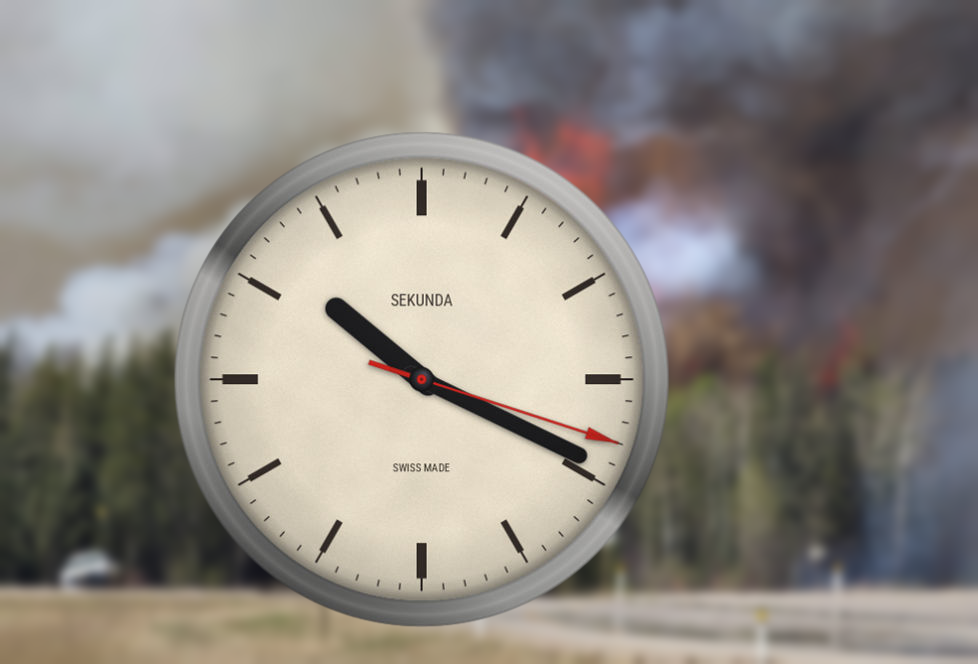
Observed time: 10:19:18
